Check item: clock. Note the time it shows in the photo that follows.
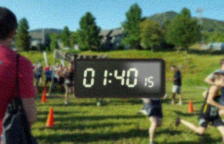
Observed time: 1:40:15
